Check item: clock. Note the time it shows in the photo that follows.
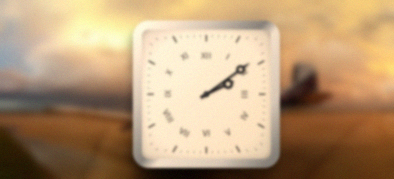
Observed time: 2:09
